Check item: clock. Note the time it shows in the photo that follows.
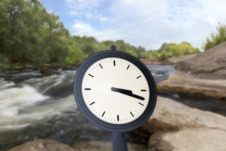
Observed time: 3:18
